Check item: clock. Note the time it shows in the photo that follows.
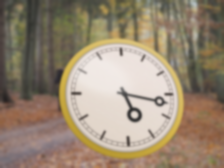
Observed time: 5:17
